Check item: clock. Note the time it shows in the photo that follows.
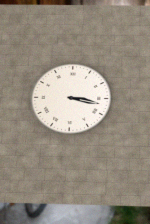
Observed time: 3:17
